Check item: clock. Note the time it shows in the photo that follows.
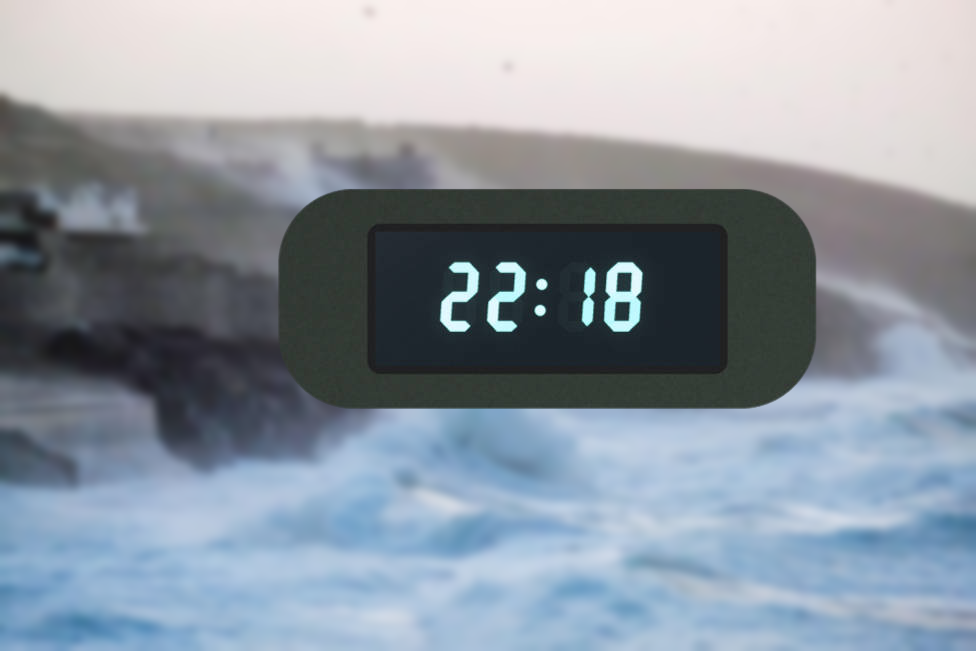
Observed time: 22:18
